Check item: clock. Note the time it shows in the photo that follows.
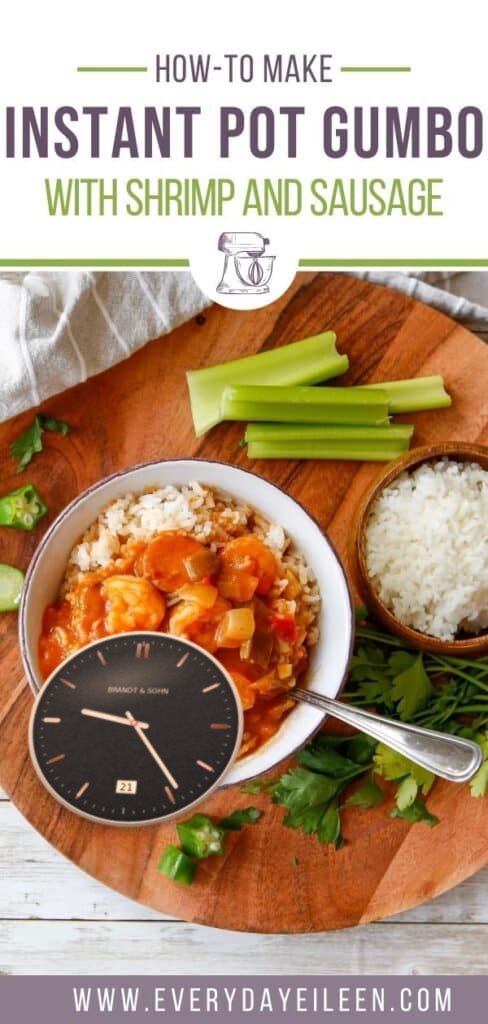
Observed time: 9:24
